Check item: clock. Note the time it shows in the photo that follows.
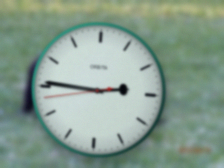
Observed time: 2:45:43
